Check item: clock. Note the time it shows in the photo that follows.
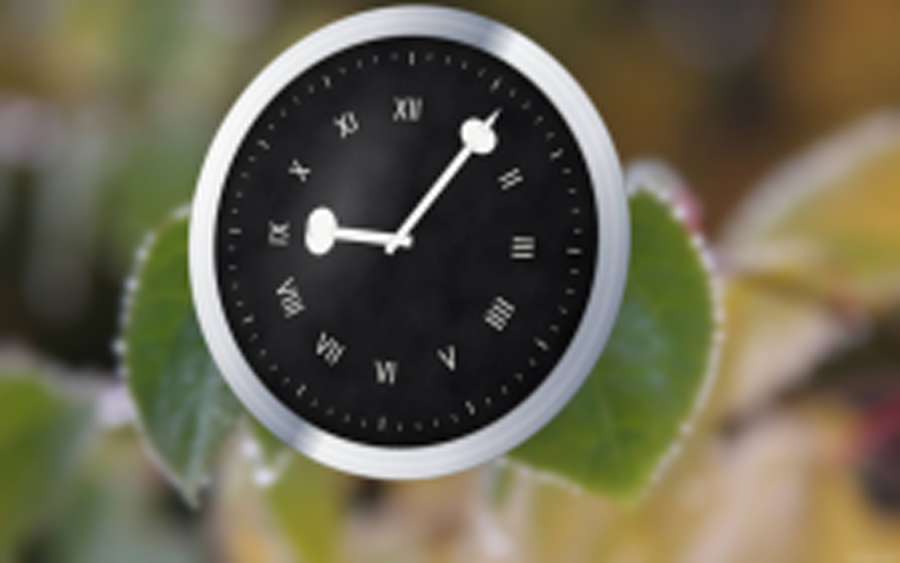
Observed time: 9:06
